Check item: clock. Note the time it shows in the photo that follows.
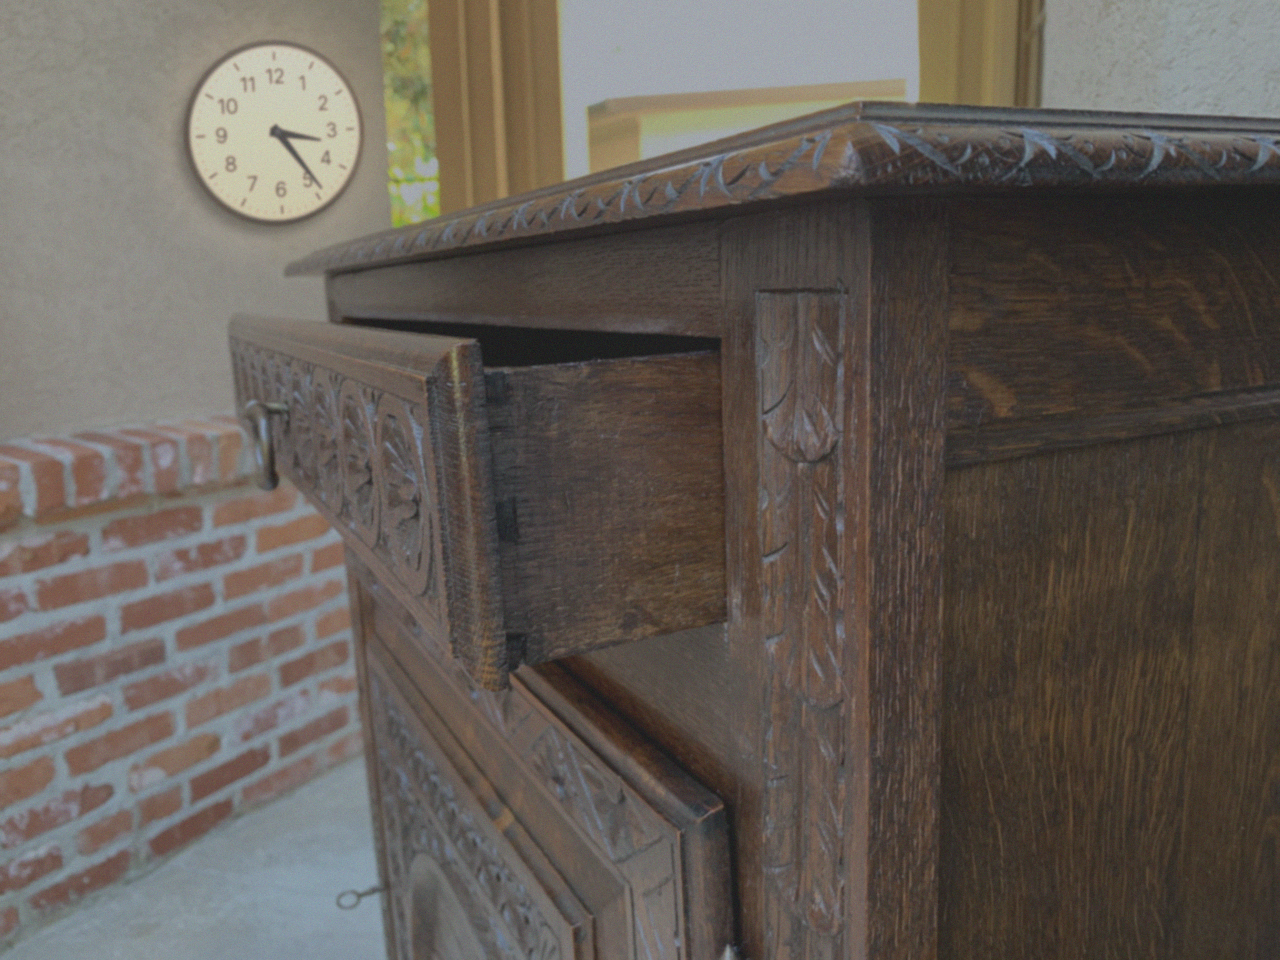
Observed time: 3:24
